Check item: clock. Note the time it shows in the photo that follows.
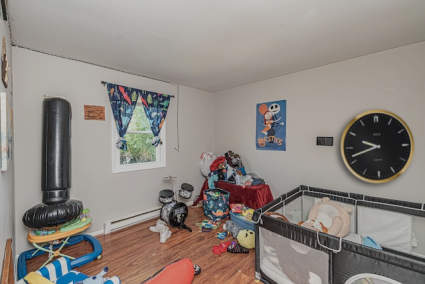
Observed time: 9:42
